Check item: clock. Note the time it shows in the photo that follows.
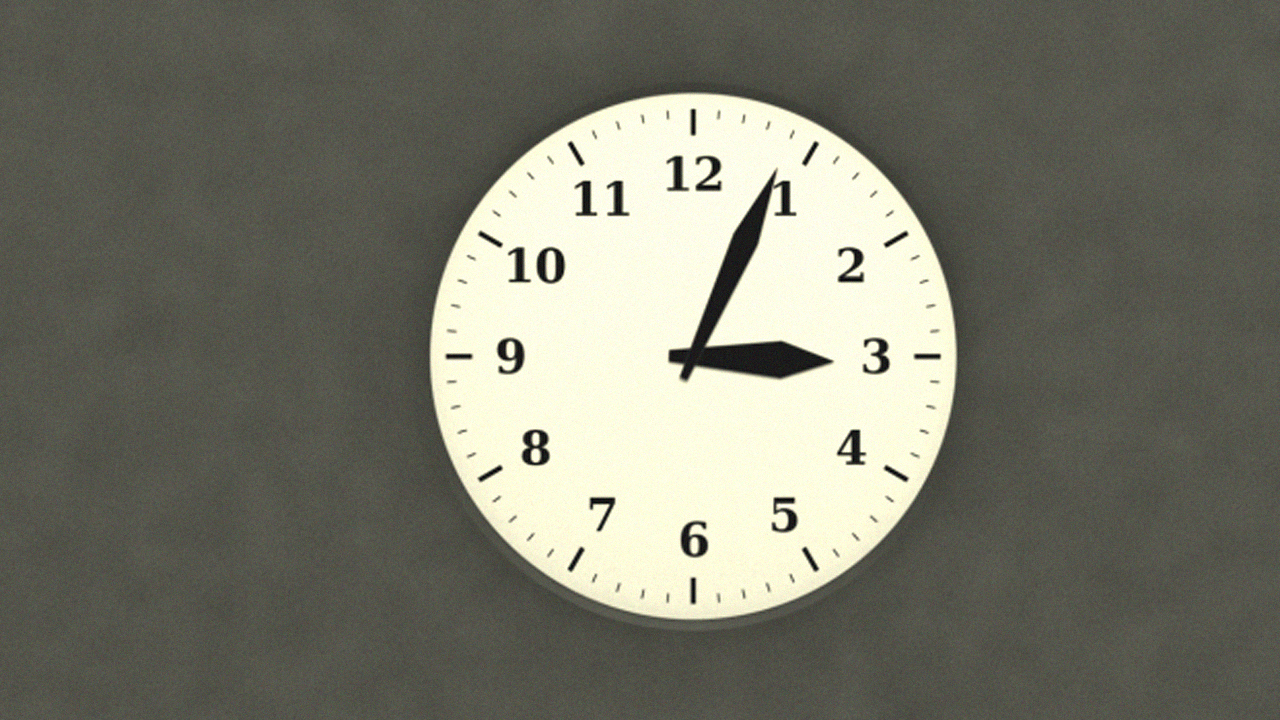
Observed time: 3:04
